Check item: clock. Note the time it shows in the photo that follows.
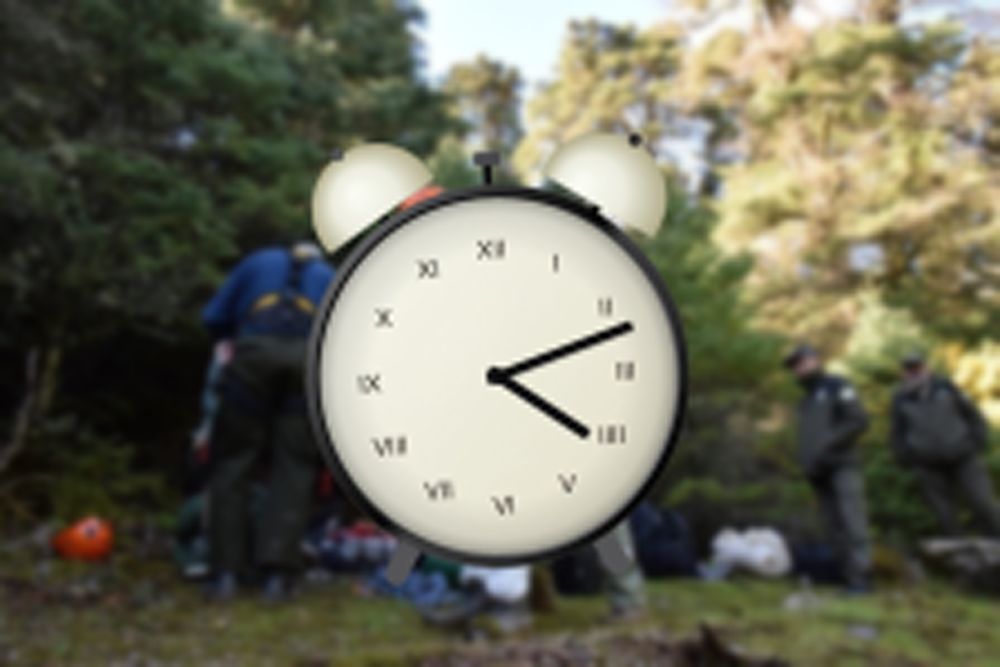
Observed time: 4:12
